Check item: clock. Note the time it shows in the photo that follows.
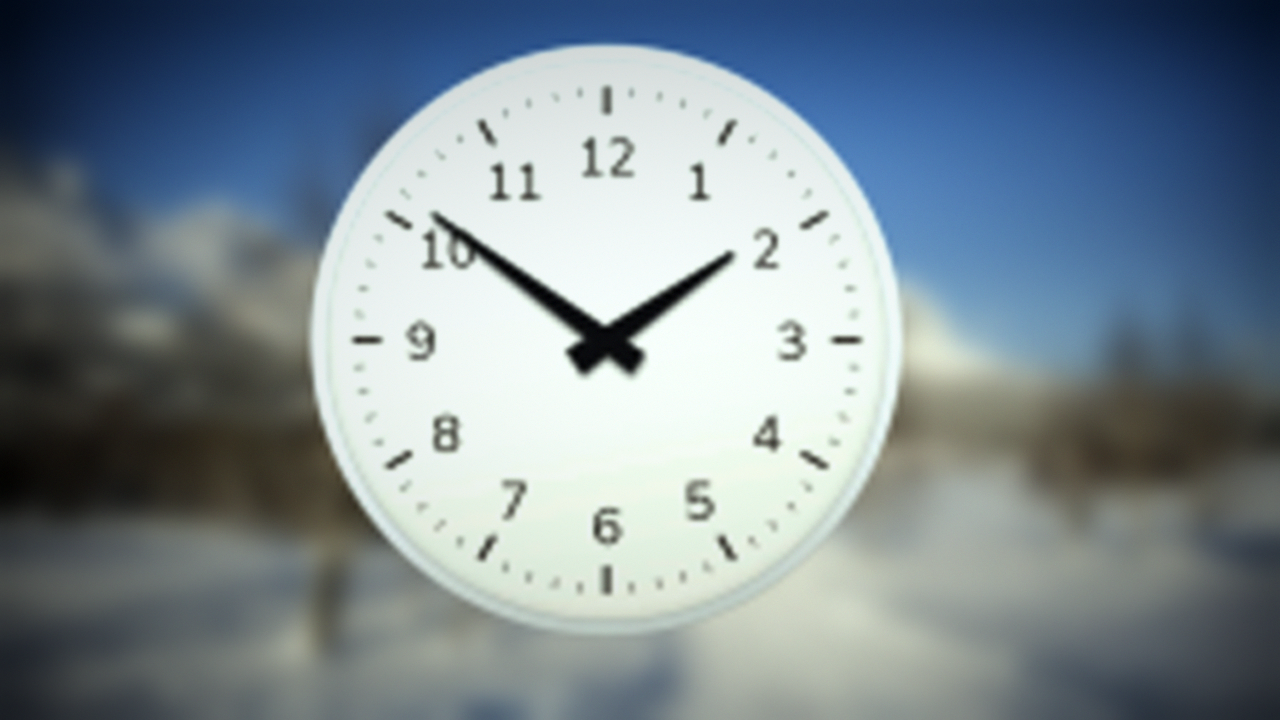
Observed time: 1:51
